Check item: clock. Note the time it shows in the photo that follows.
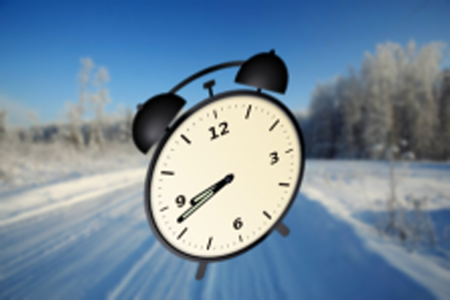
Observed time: 8:42
